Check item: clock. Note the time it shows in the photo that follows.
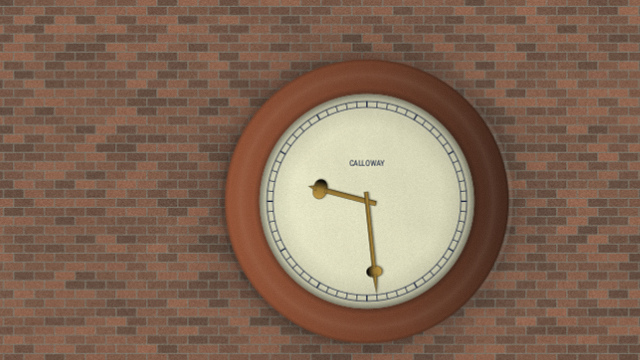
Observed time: 9:29
